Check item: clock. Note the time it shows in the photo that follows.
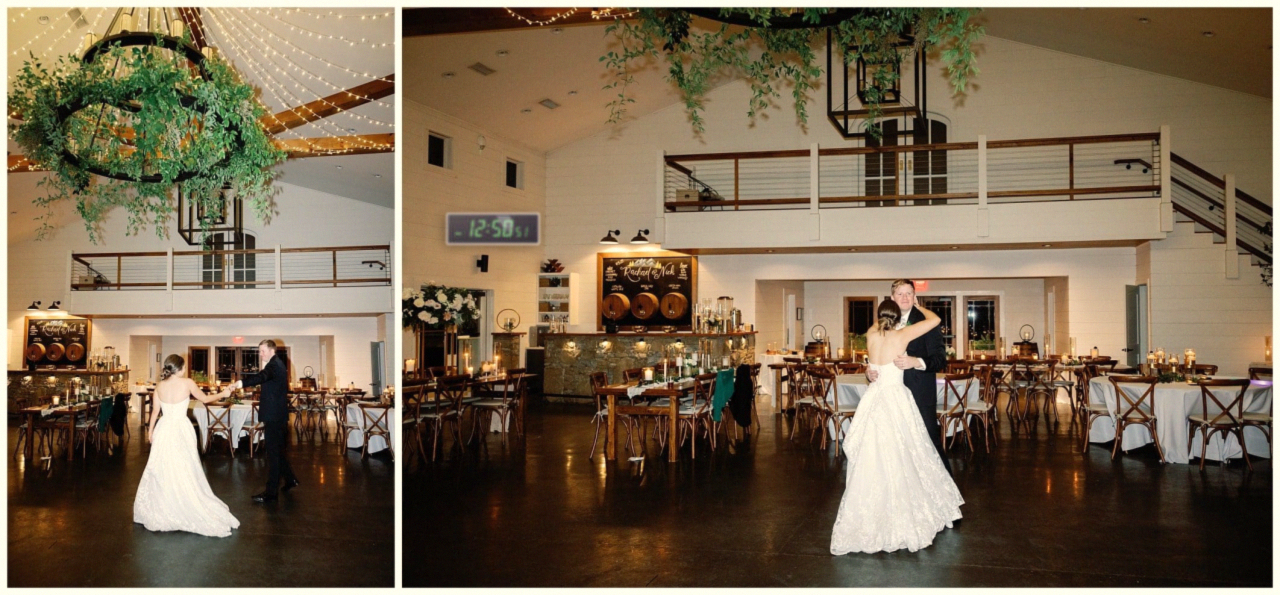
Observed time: 12:50
